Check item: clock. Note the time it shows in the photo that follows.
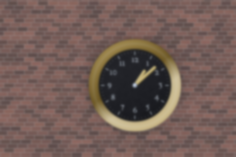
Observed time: 1:08
